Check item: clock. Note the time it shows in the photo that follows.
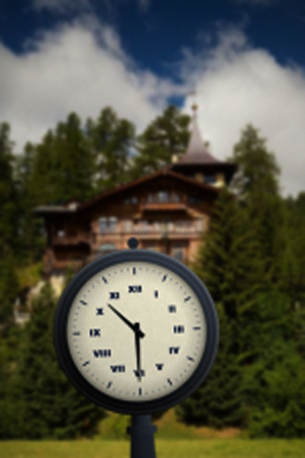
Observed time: 10:30
